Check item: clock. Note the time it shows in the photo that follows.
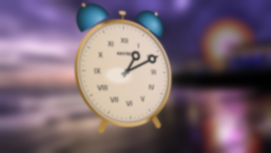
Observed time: 1:11
